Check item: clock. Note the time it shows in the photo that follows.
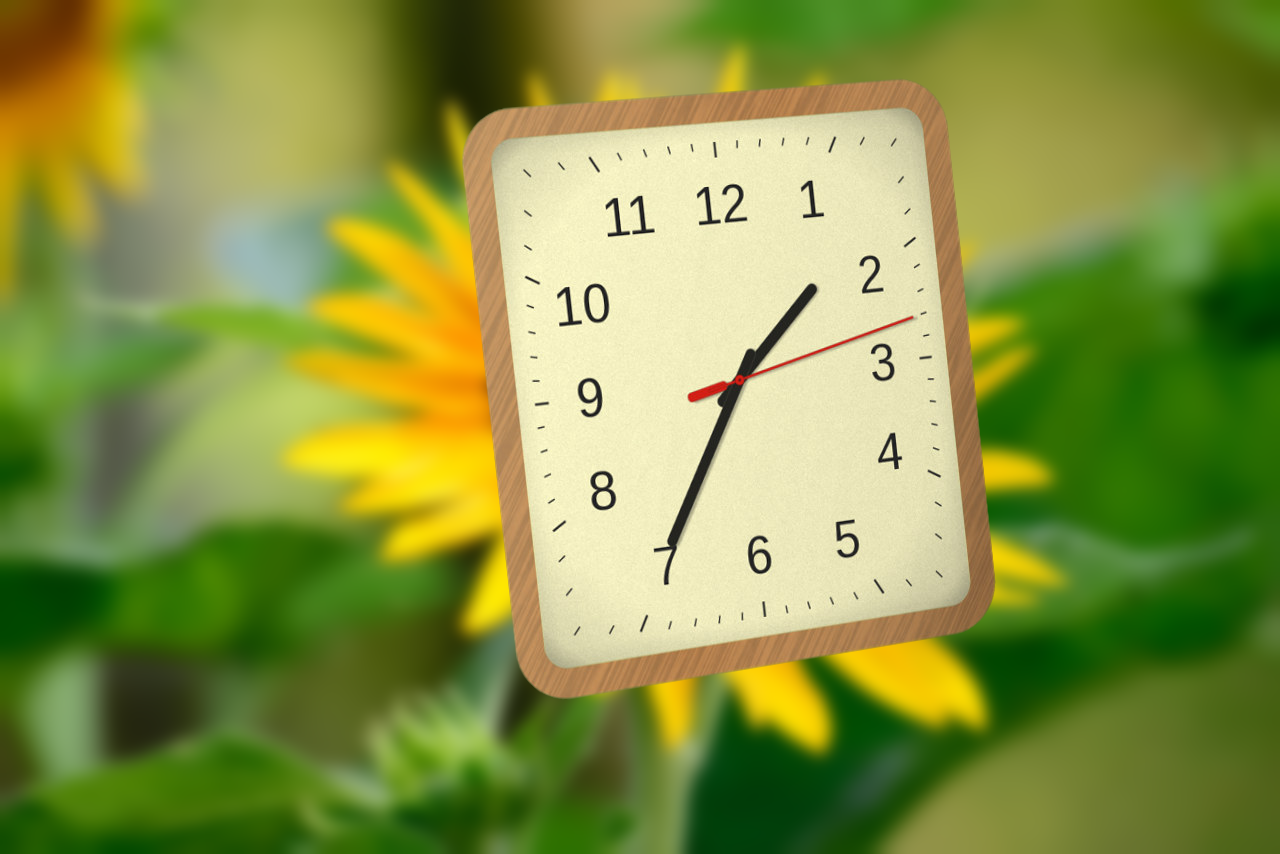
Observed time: 1:35:13
